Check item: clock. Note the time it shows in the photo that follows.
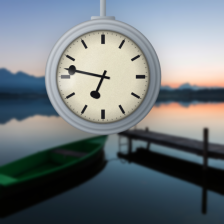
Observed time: 6:47
